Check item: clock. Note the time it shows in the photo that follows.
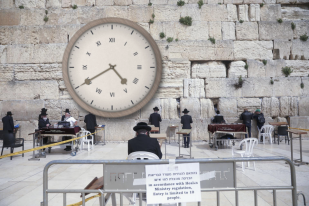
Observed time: 4:40
